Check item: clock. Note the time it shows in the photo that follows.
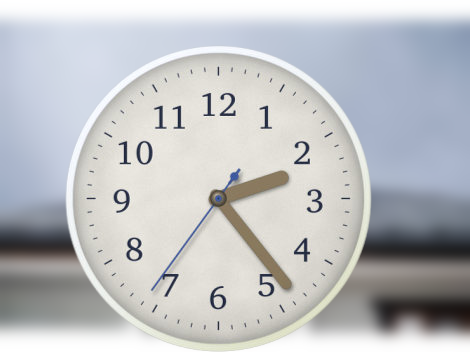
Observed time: 2:23:36
